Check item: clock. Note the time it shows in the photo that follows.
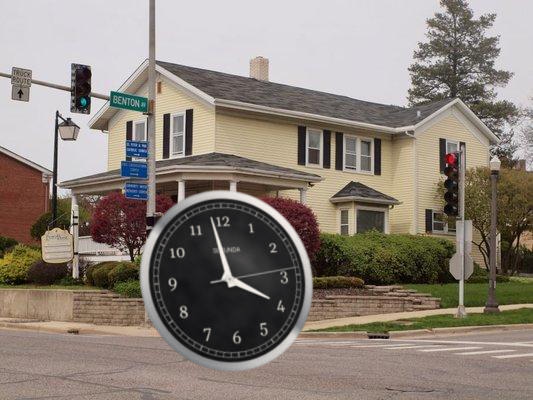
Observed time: 3:58:14
